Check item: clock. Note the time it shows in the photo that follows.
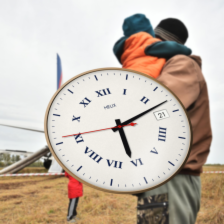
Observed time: 6:12:46
